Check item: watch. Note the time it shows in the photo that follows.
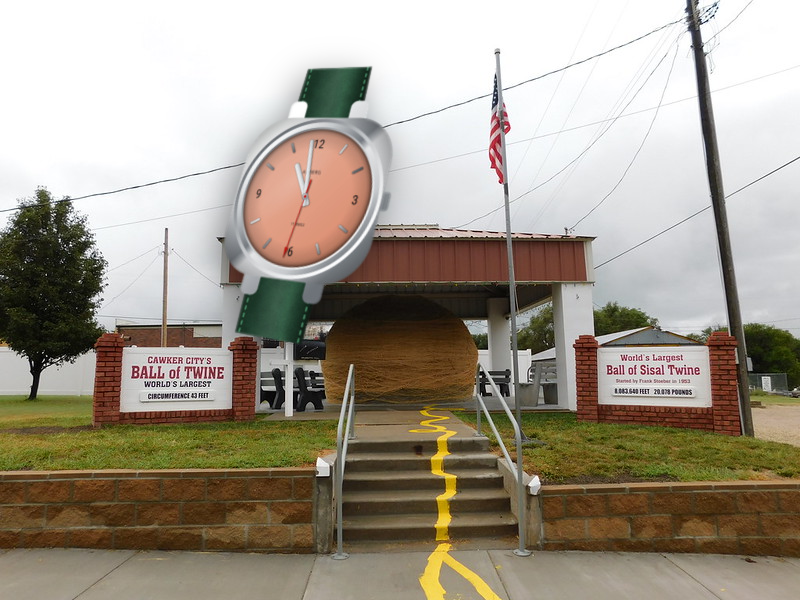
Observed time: 10:58:31
